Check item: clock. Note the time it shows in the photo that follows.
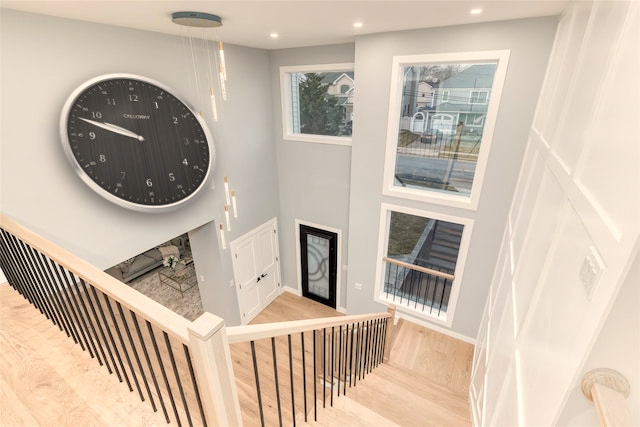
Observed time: 9:48
